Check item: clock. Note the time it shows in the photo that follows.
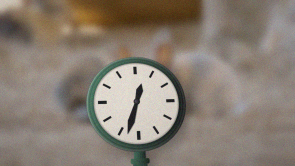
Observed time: 12:33
